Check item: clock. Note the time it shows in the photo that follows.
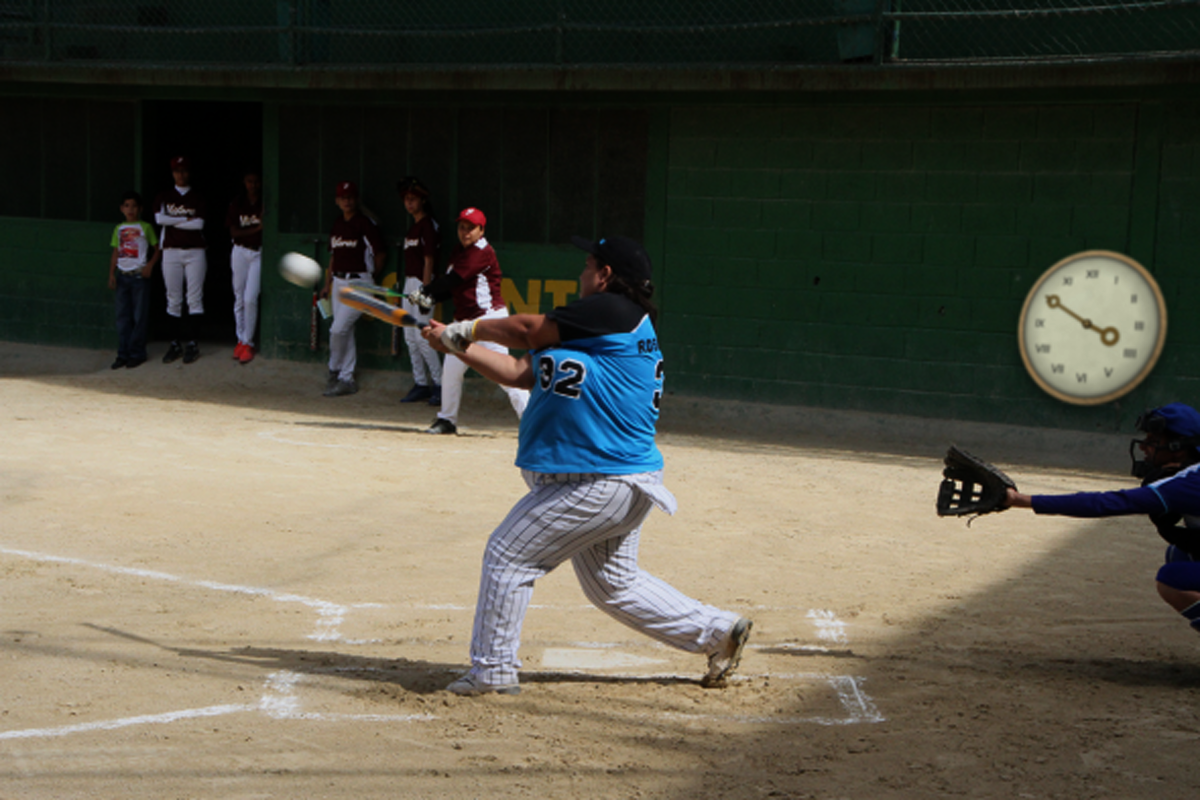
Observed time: 3:50
